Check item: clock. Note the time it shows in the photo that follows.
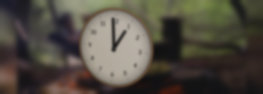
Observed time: 12:59
